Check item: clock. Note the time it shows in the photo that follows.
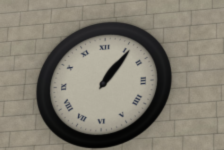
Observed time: 1:06
